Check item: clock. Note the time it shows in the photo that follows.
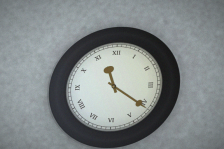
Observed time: 11:21
